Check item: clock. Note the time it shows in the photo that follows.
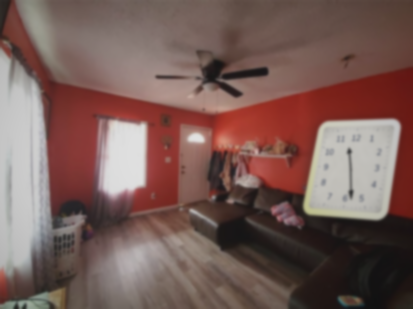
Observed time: 11:28
